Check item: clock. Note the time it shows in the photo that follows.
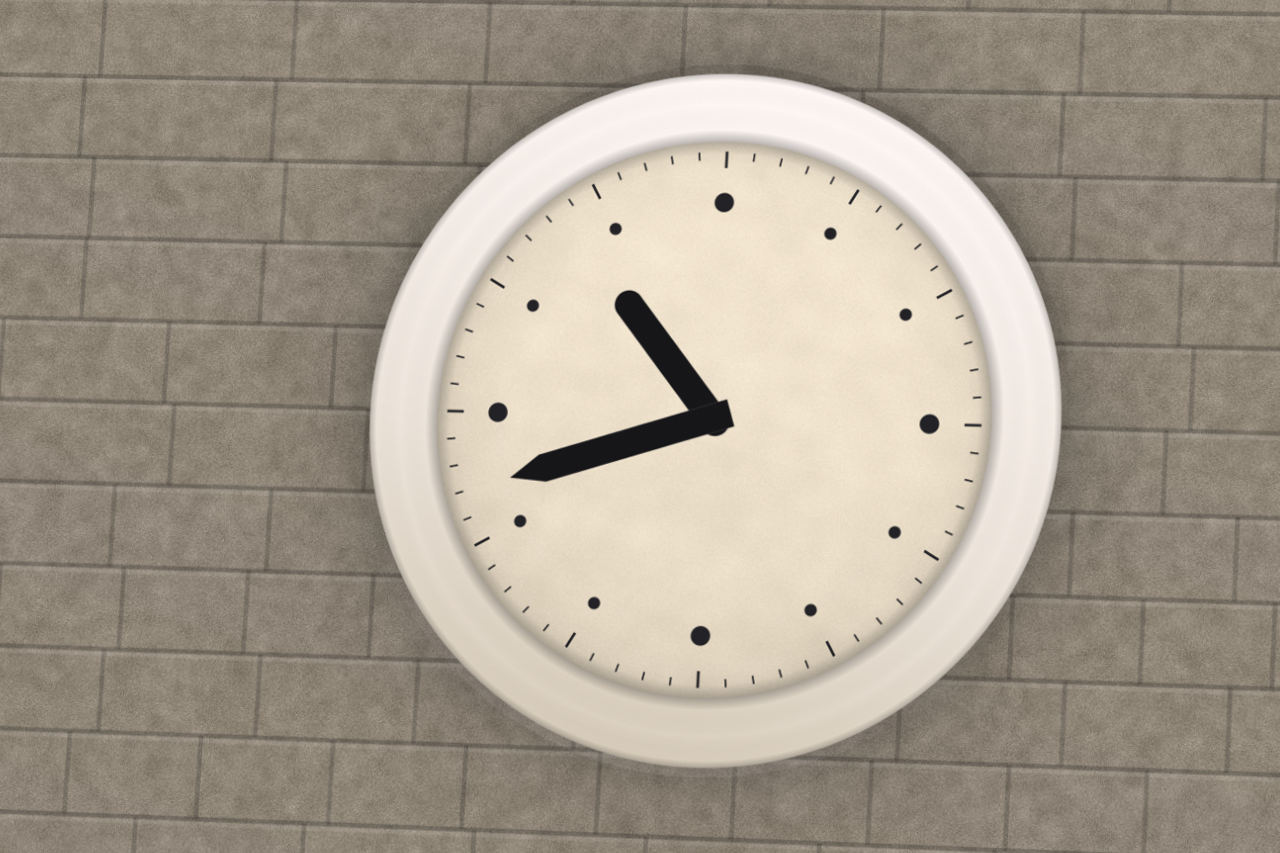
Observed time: 10:42
